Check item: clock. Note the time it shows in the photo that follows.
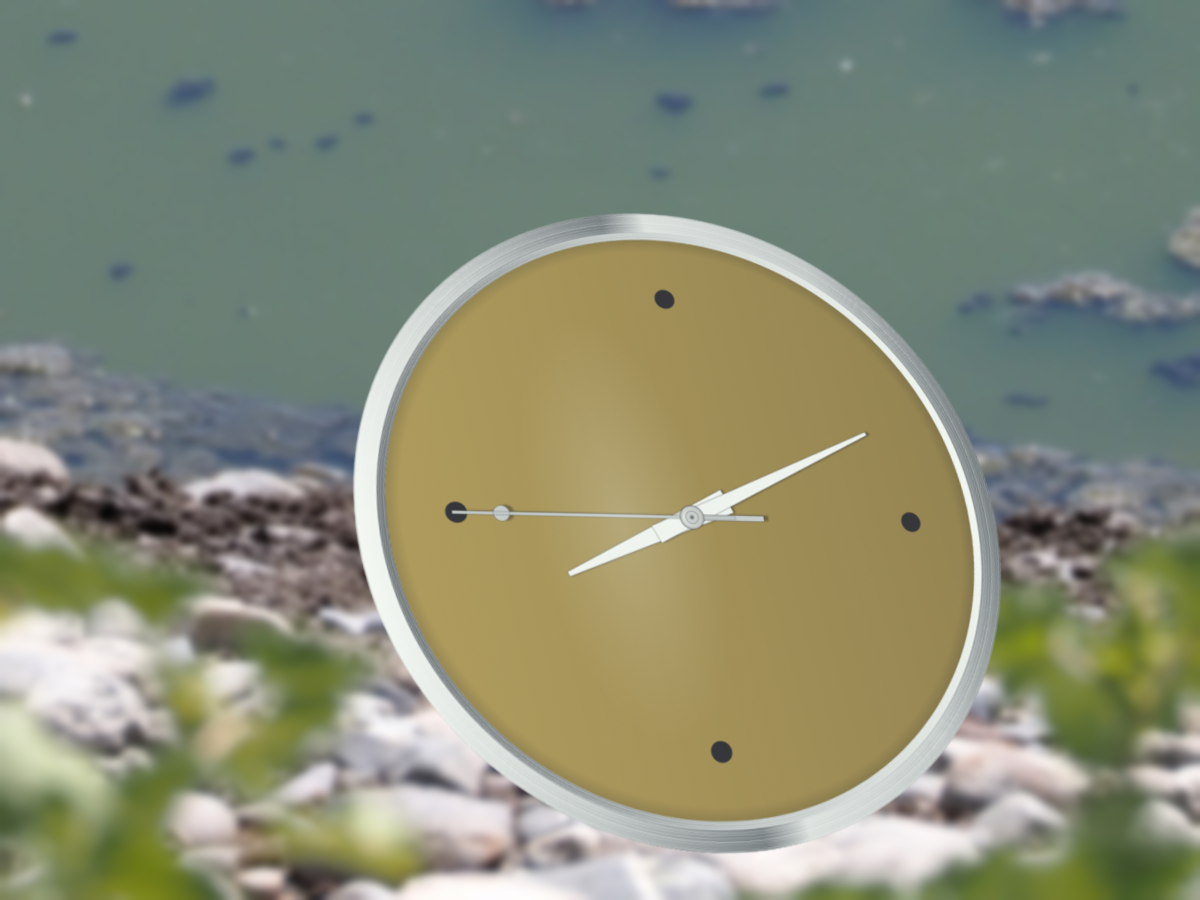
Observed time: 8:10:45
